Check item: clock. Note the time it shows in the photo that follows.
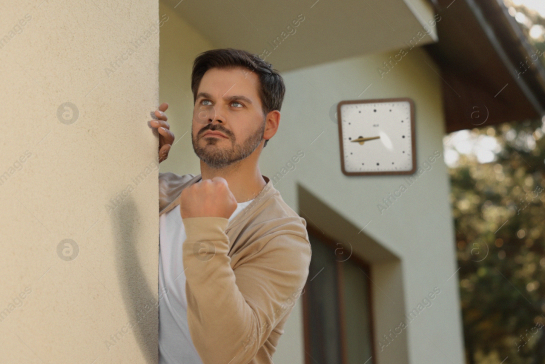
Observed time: 8:44
